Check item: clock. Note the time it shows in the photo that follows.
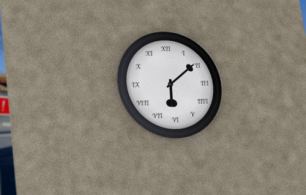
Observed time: 6:09
